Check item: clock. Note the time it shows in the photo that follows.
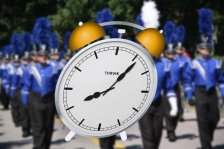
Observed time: 8:06
